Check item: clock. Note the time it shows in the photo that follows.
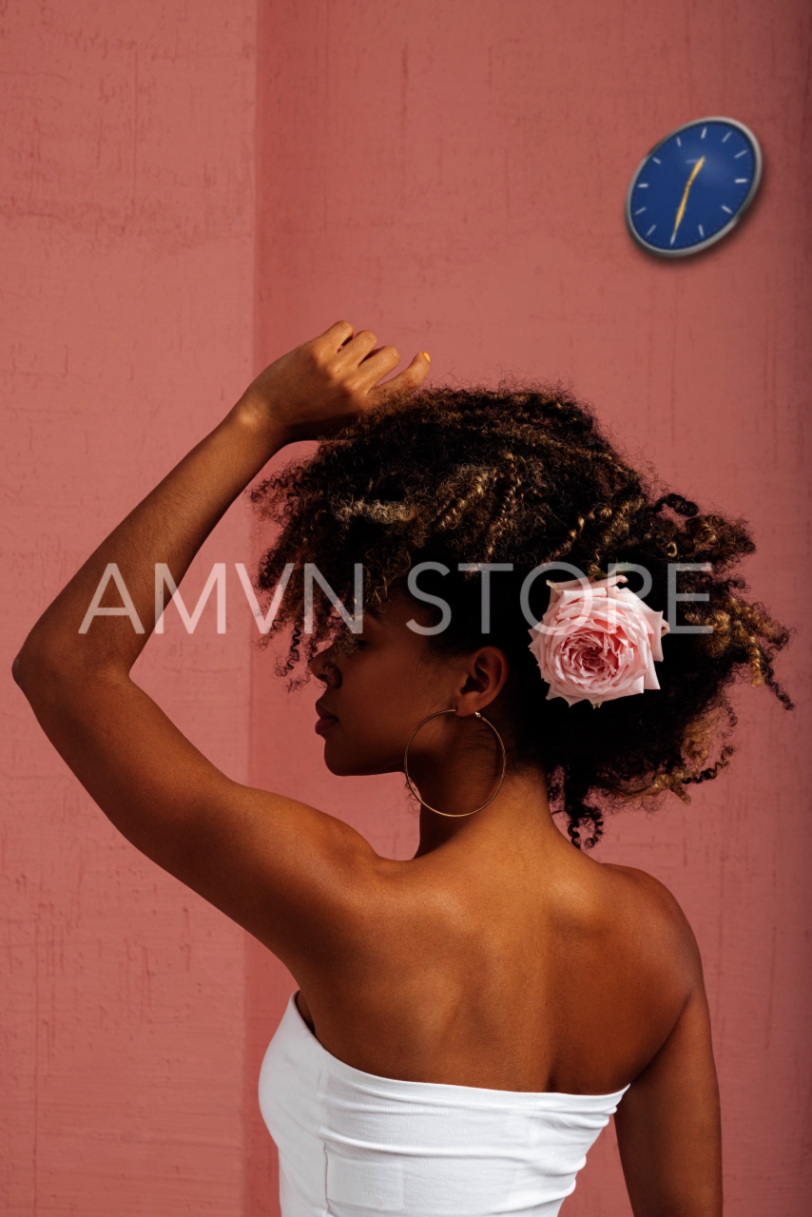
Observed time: 12:30
